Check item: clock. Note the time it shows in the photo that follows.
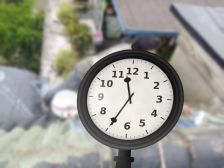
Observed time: 11:35
